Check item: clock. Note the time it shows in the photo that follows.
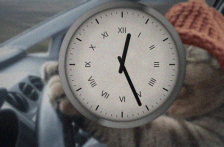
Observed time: 12:26
